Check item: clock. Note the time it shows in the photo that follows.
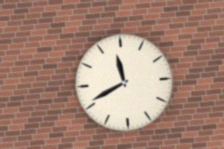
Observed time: 11:41
